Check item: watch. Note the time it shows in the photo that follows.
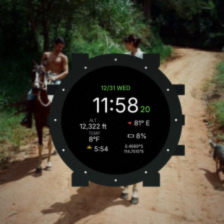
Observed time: 11:58
